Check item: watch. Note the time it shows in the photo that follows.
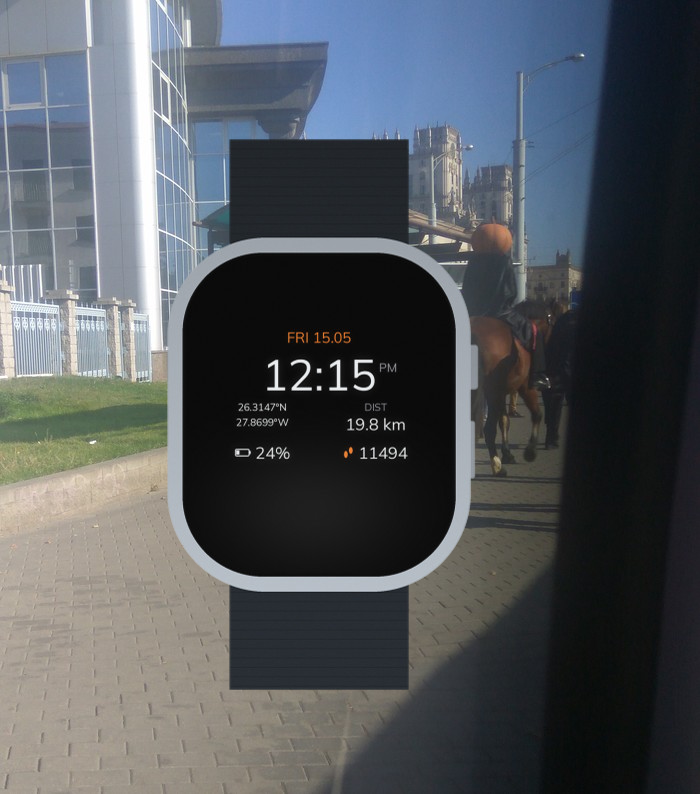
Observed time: 12:15
